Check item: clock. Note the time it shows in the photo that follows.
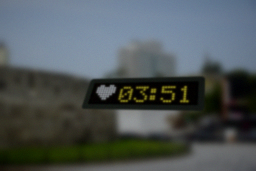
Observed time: 3:51
